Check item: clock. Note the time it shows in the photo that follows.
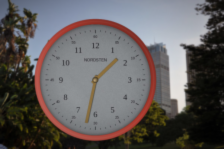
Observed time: 1:32
